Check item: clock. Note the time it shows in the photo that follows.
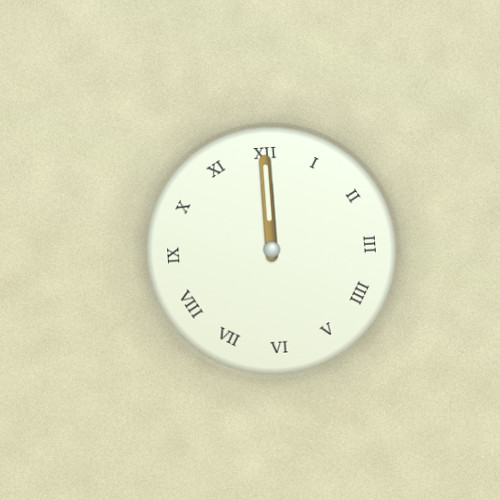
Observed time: 12:00
